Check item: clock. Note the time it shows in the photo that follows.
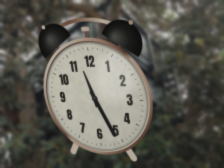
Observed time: 11:26
